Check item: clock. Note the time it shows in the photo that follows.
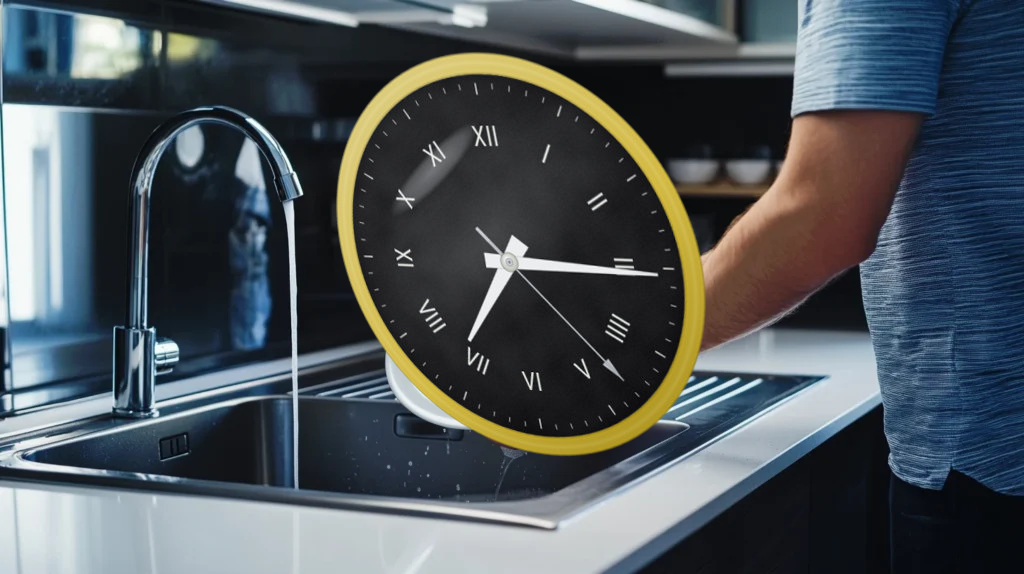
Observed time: 7:15:23
